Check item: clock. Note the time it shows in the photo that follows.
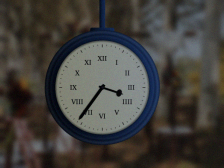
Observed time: 3:36
